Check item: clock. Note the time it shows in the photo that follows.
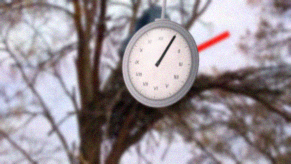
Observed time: 1:05
